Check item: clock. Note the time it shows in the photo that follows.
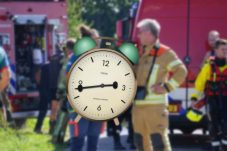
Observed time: 2:43
